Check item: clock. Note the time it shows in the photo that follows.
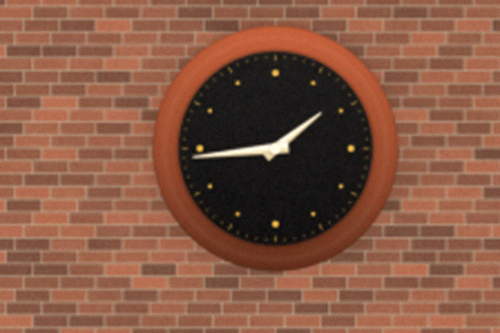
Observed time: 1:44
